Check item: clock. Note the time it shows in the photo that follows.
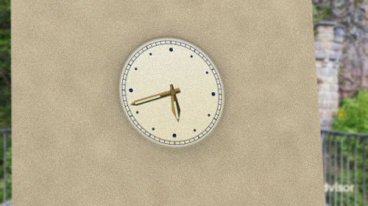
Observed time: 5:42
